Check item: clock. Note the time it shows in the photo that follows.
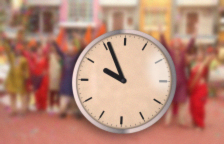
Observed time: 9:56
